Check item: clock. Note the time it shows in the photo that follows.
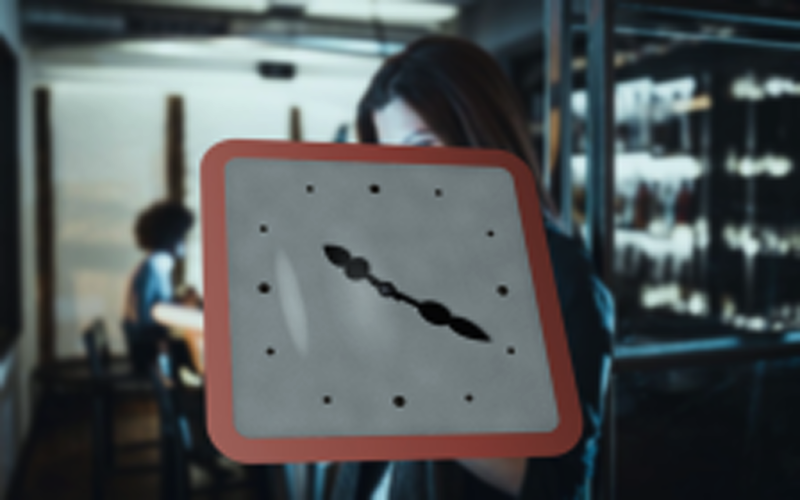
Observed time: 10:20
